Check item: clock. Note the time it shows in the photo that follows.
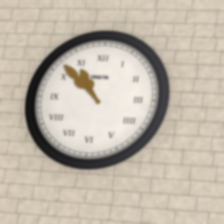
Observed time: 10:52
